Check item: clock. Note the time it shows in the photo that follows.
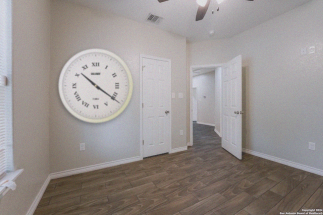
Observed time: 10:21
